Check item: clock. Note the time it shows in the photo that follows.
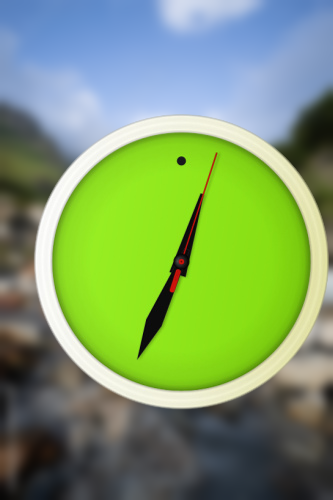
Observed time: 12:34:03
